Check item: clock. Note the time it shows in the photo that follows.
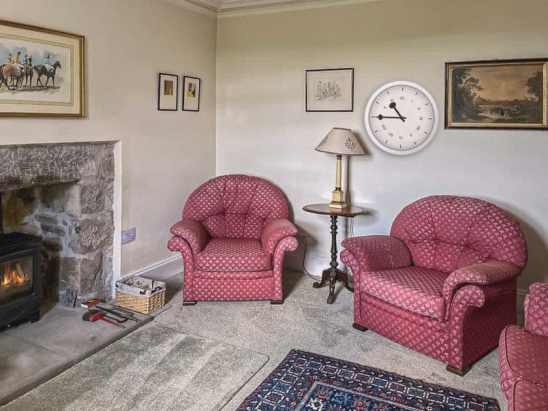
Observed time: 10:45
